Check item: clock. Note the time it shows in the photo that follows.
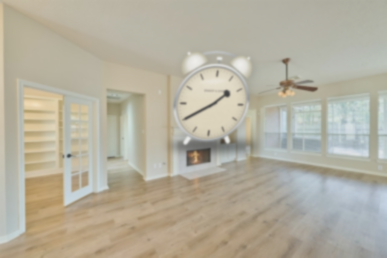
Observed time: 1:40
